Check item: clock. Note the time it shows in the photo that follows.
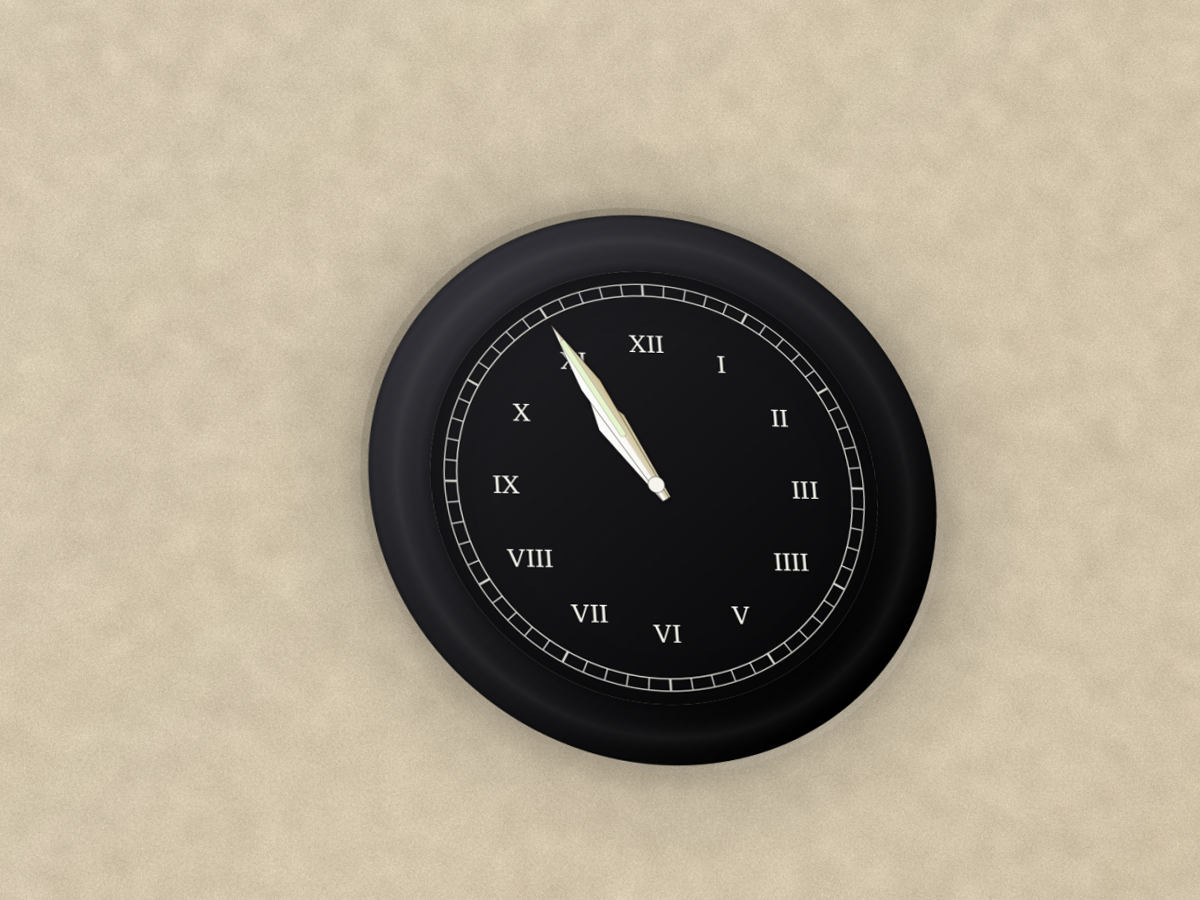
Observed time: 10:55
